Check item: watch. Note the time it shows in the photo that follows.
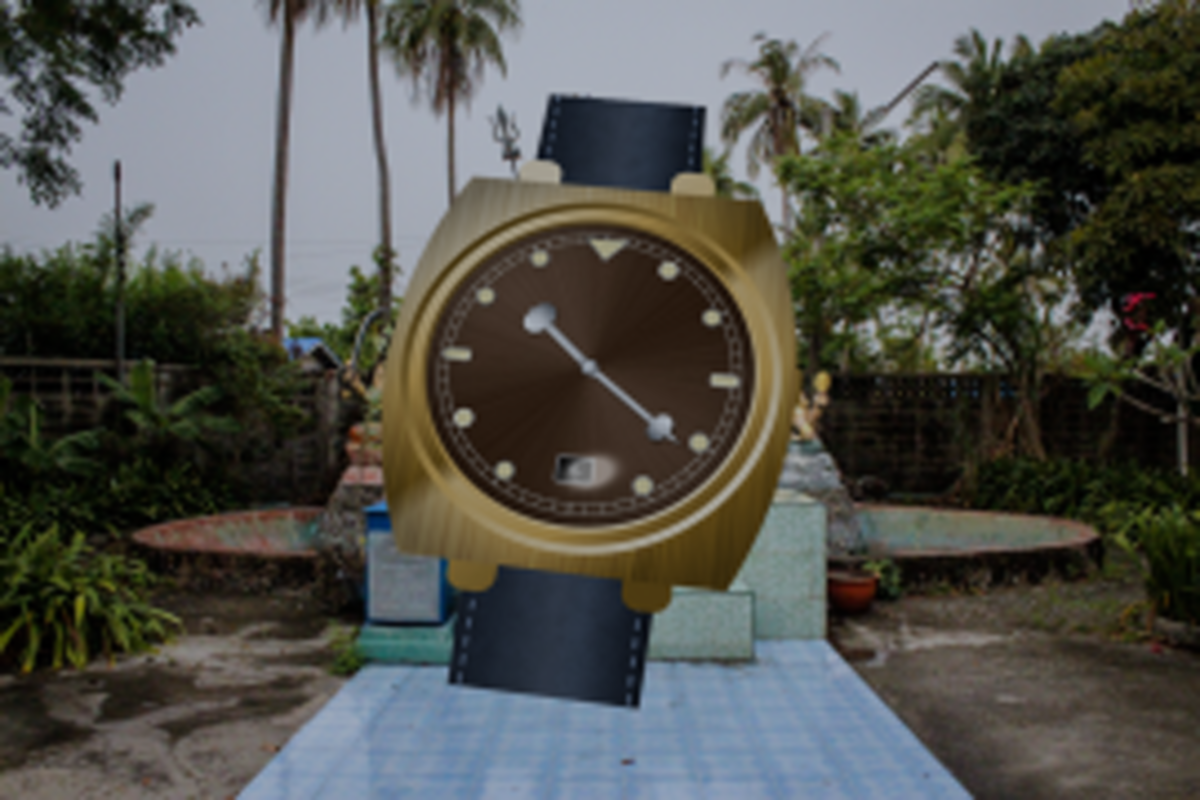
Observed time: 10:21
